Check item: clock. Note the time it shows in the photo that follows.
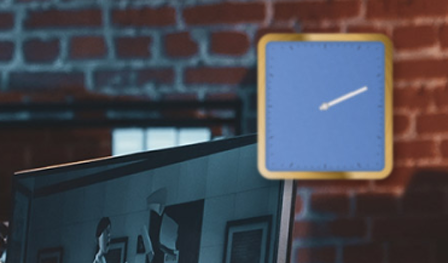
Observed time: 2:11
